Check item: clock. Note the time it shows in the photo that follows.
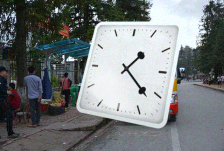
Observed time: 1:22
